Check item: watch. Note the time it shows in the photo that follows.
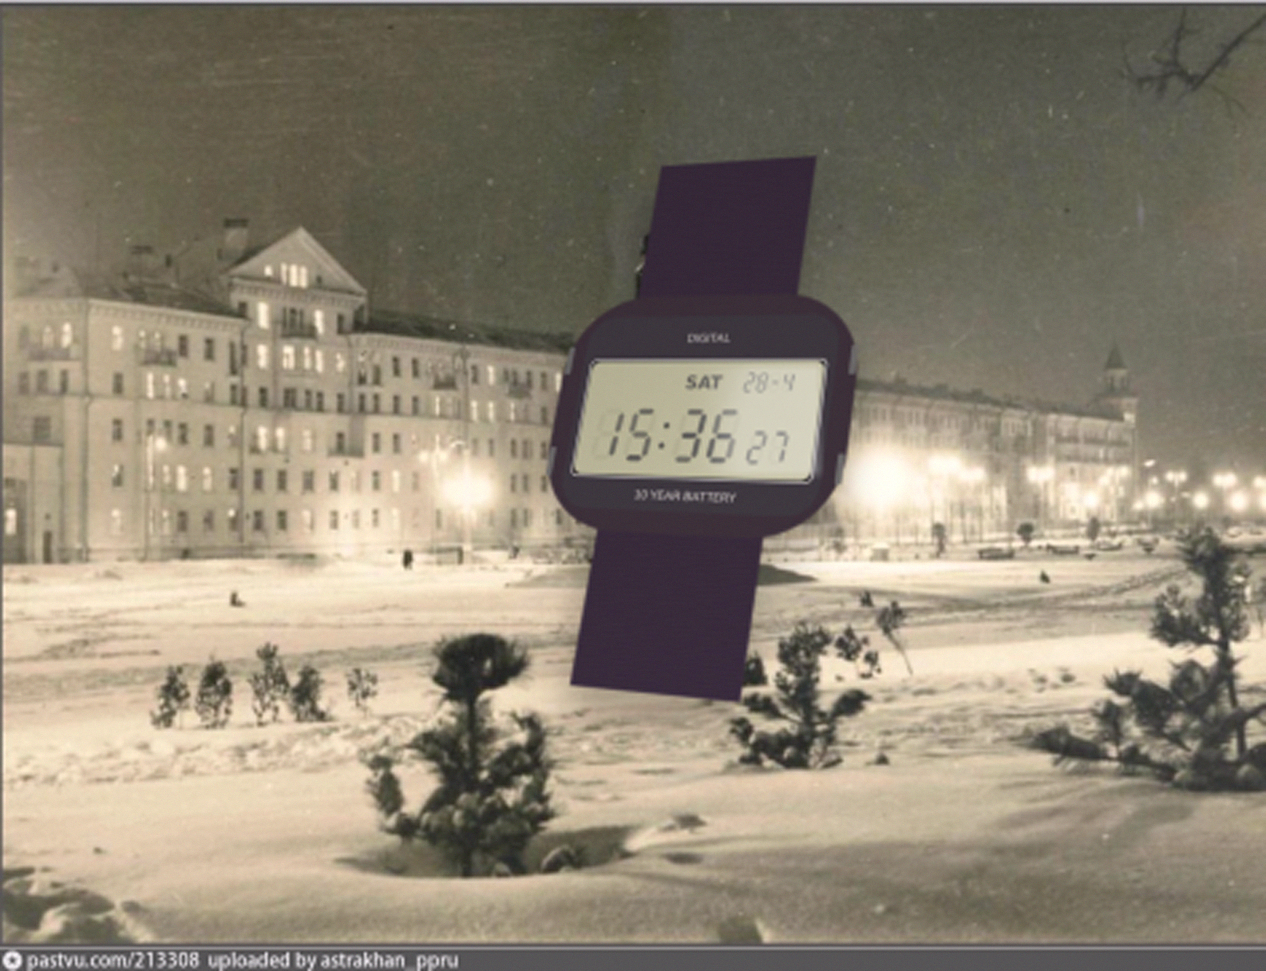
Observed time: 15:36:27
